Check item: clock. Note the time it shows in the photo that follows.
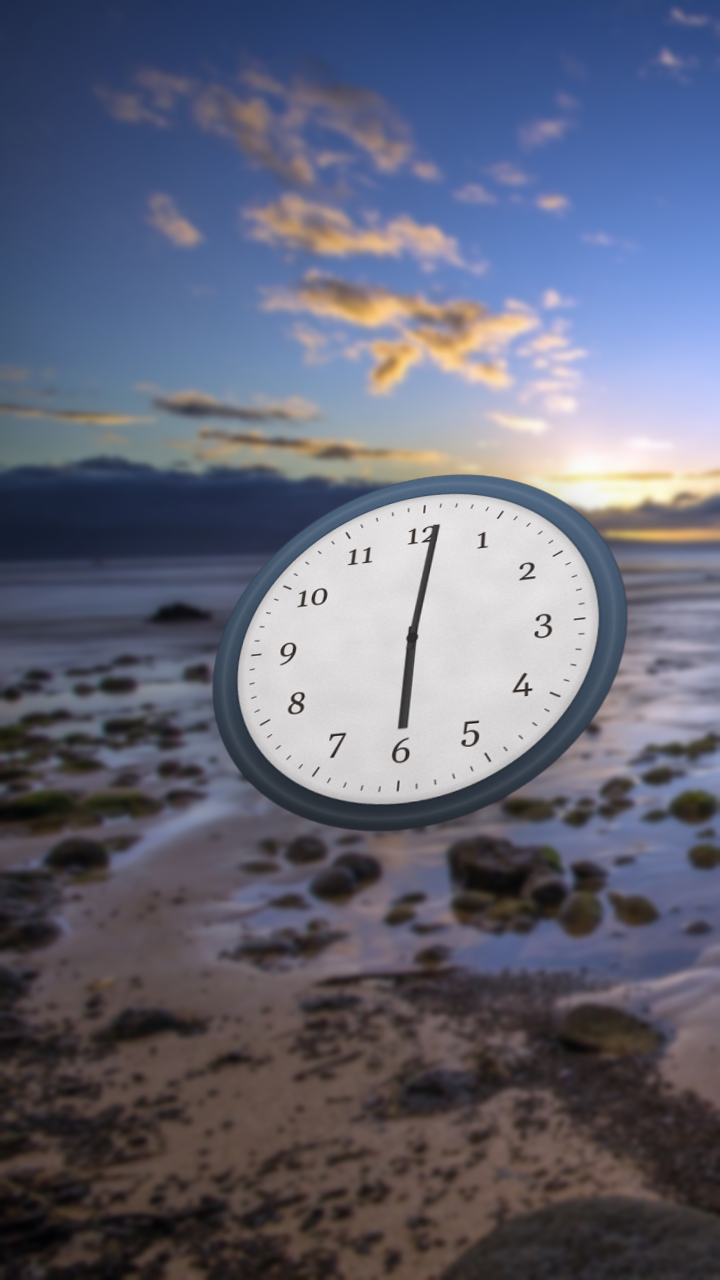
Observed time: 6:01
